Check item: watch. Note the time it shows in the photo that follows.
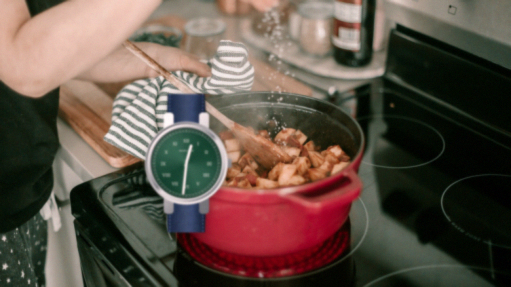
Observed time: 12:31
